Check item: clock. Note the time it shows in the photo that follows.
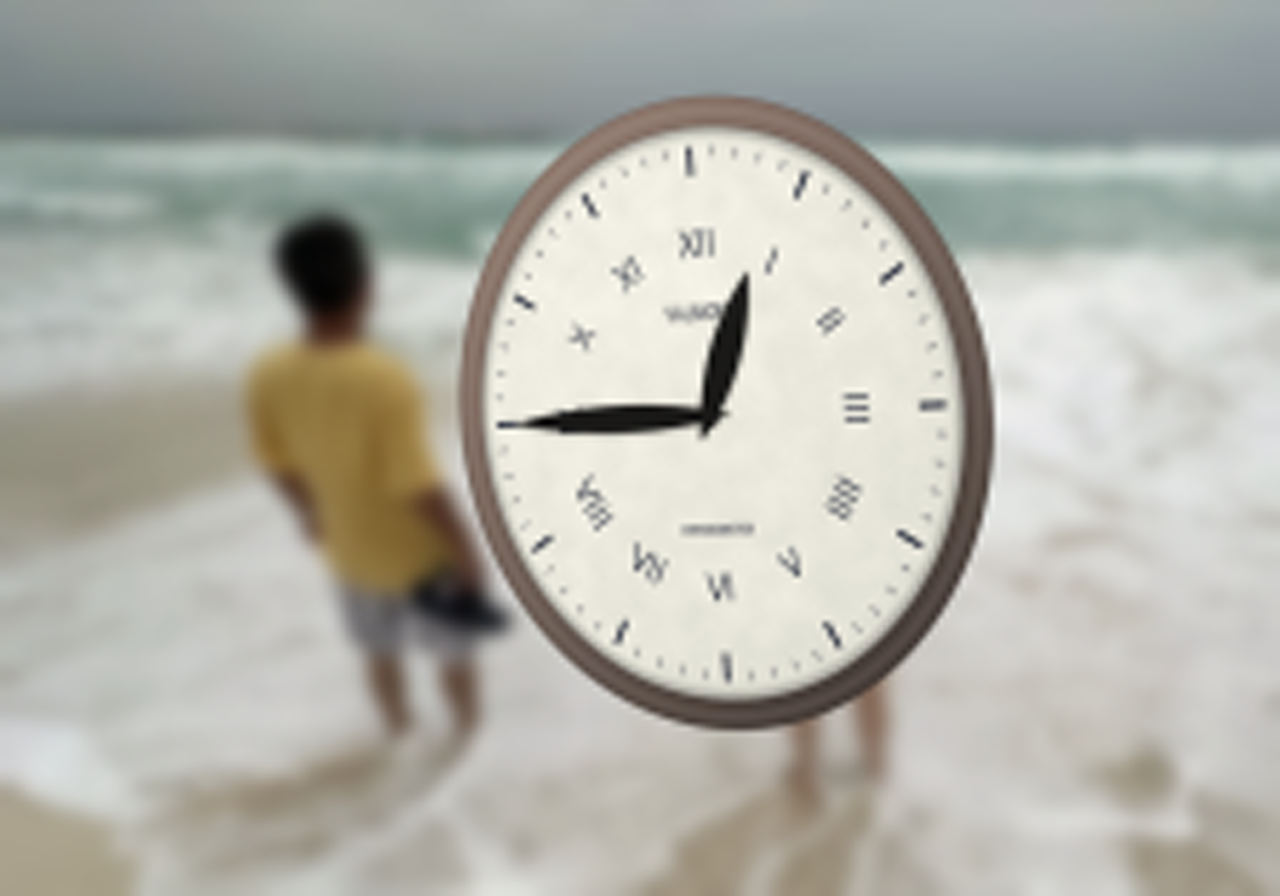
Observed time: 12:45
